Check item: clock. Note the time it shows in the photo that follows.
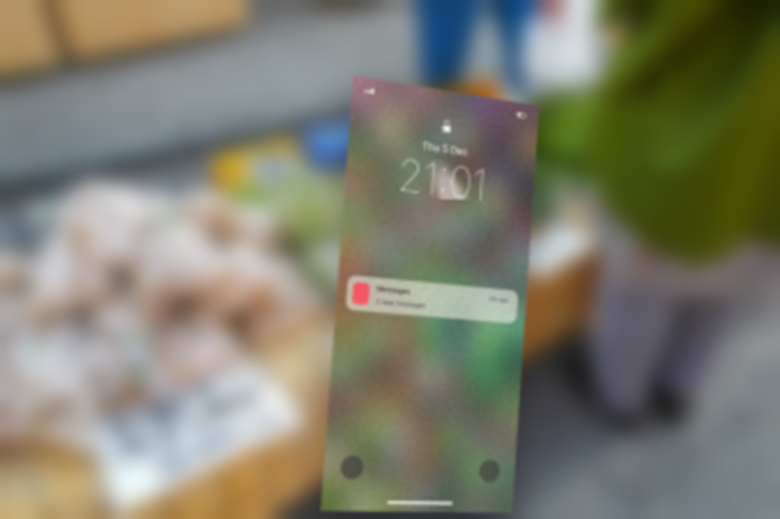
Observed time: 21:01
